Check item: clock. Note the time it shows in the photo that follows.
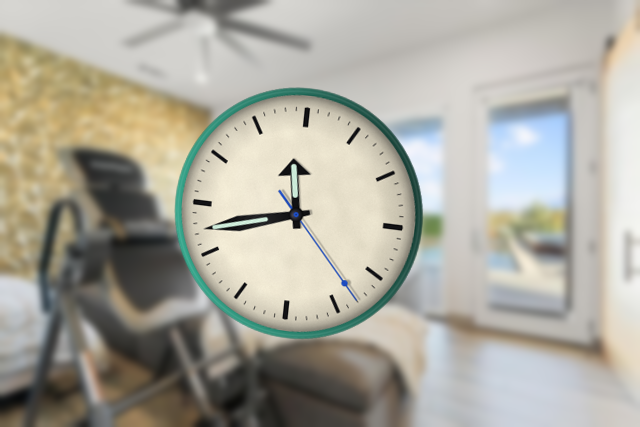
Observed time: 11:42:23
